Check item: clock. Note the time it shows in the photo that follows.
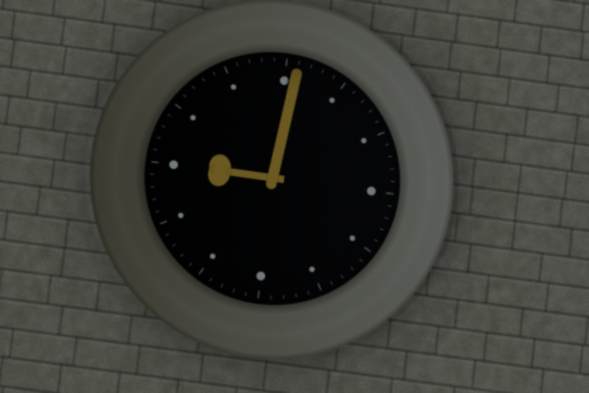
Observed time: 9:01
